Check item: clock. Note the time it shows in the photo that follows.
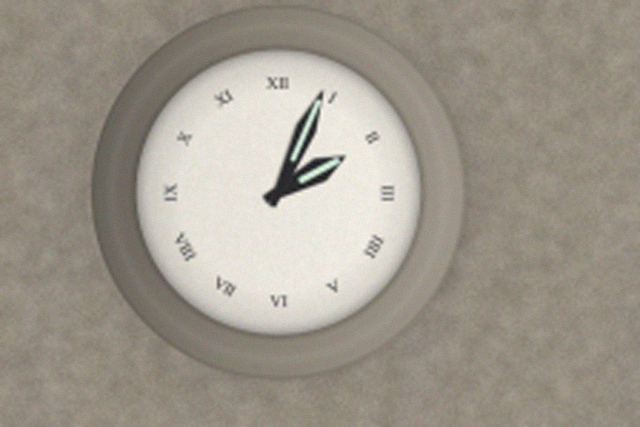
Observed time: 2:04
